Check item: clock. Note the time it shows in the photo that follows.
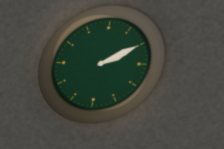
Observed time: 2:10
